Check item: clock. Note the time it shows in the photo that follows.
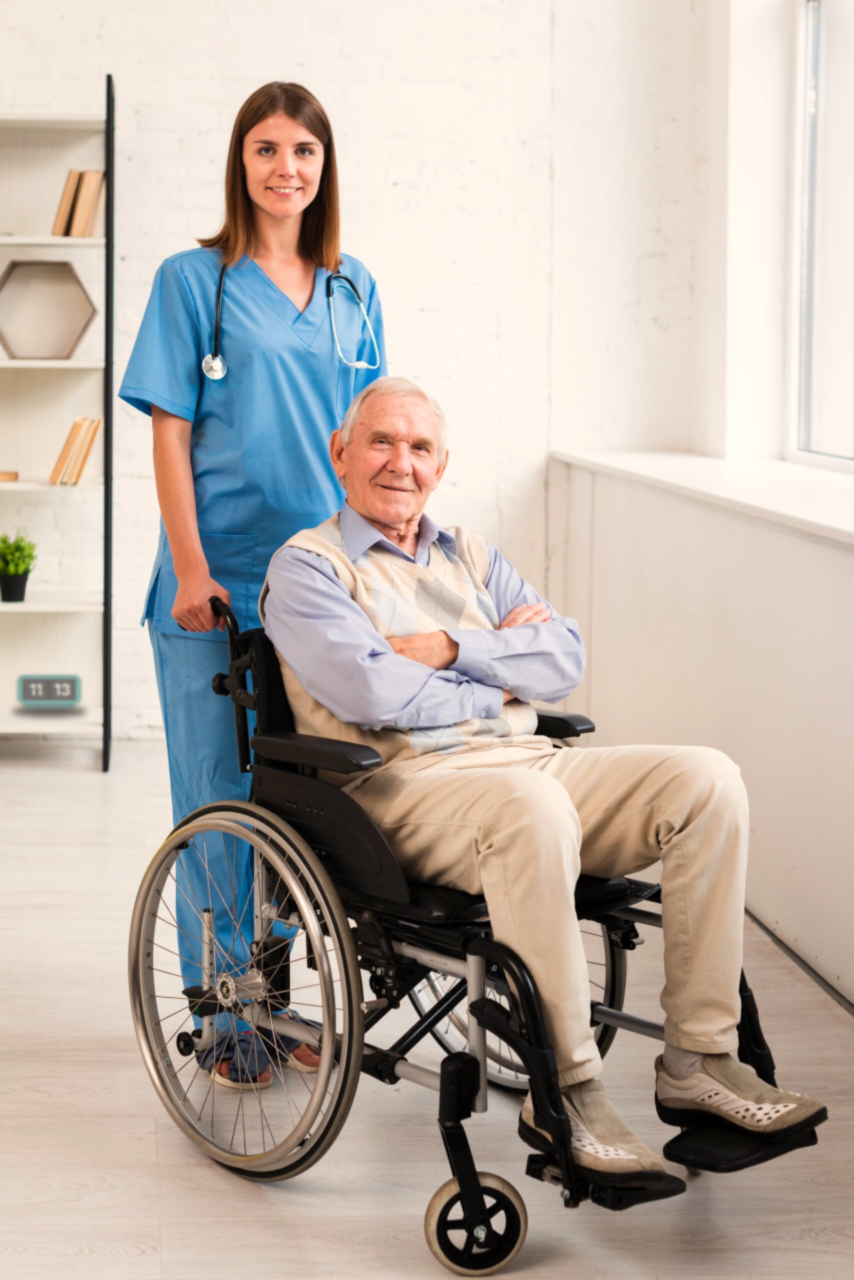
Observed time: 11:13
